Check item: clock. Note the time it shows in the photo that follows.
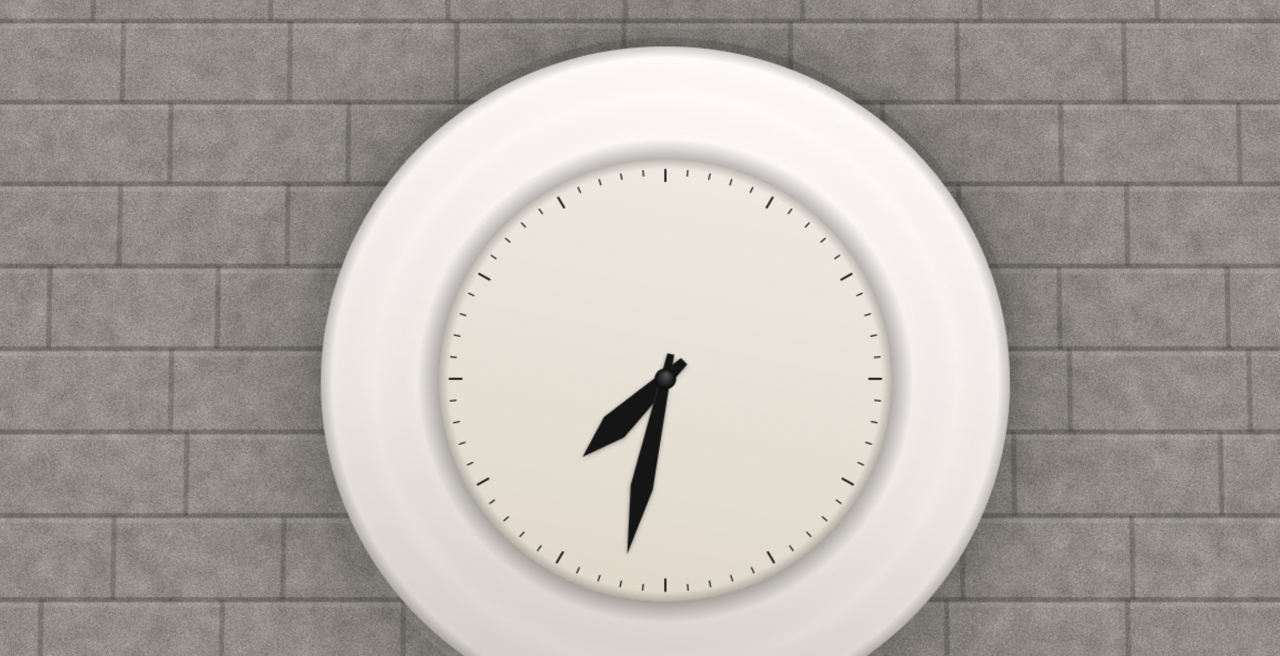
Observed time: 7:32
